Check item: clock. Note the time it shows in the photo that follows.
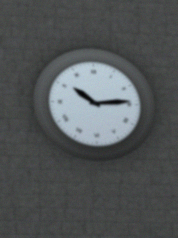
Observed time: 10:14
